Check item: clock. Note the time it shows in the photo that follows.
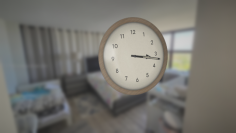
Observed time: 3:17
